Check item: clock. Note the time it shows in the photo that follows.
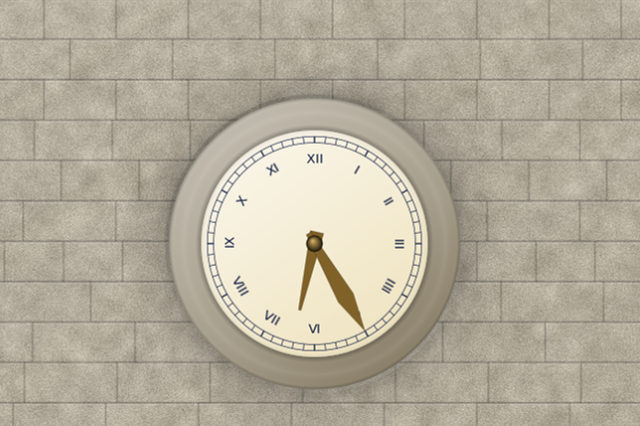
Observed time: 6:25
